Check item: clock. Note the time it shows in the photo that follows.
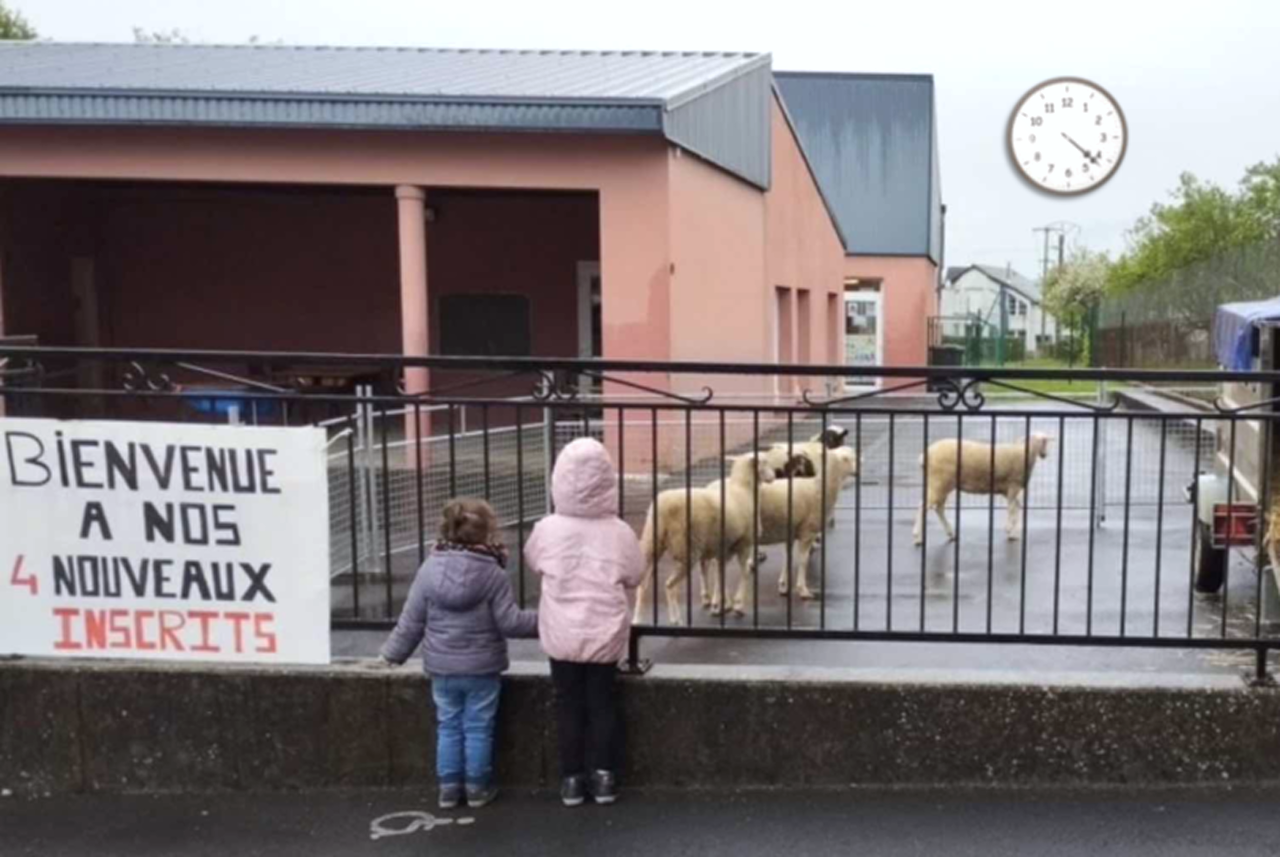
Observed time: 4:22
